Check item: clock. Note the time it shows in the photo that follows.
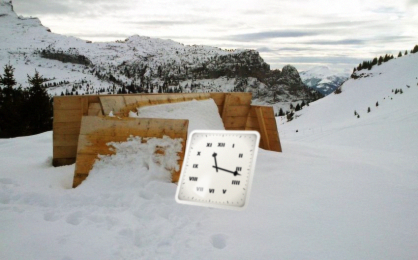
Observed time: 11:17
